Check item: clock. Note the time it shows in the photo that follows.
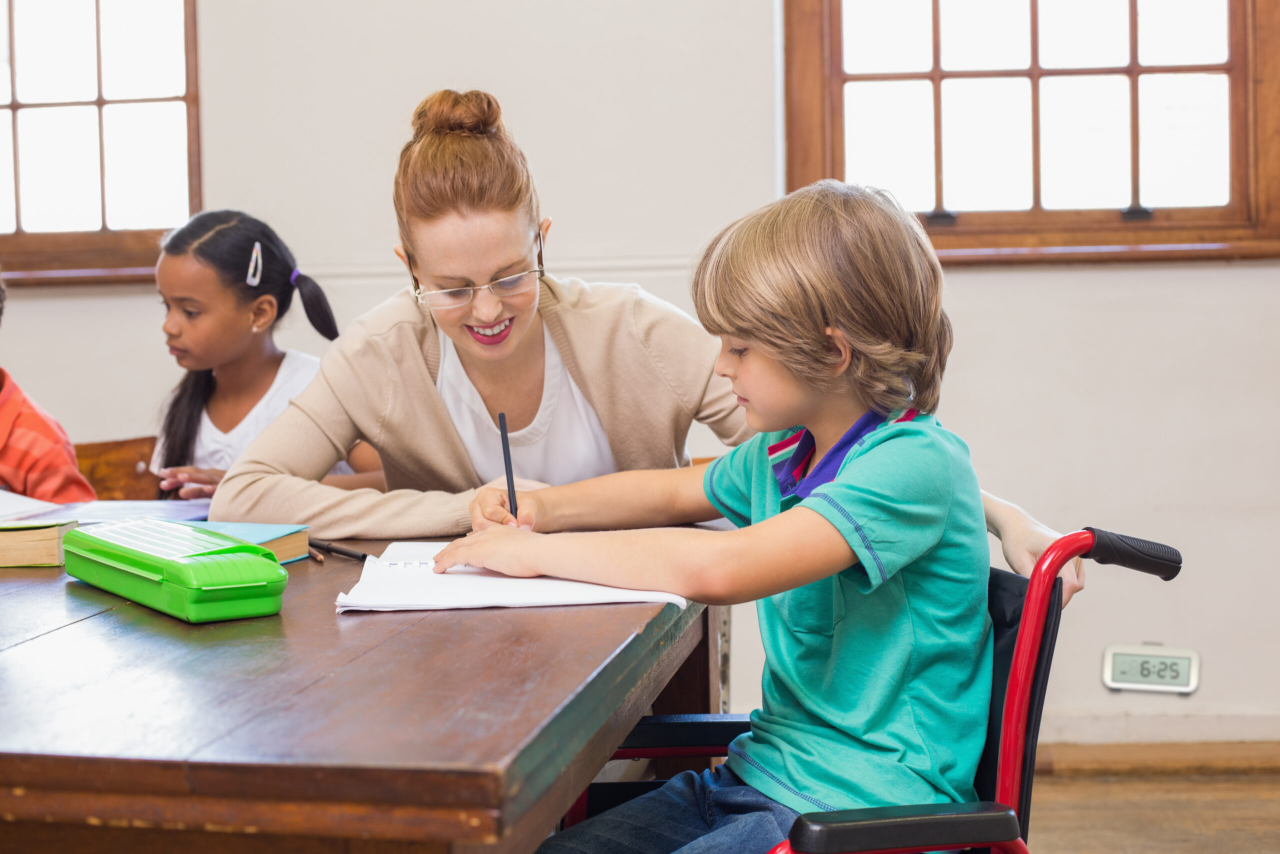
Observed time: 6:25
